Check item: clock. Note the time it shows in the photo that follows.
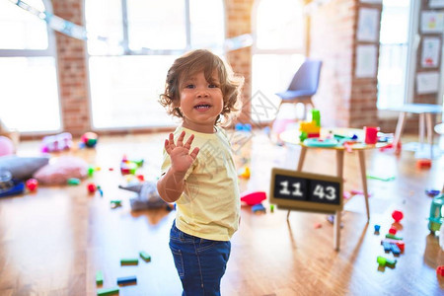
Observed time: 11:43
